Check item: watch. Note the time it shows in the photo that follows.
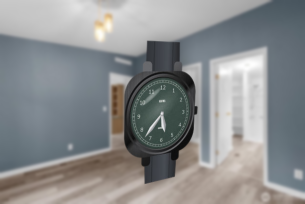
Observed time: 5:37
